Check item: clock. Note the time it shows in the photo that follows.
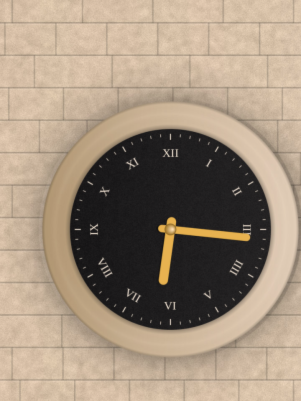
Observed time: 6:16
